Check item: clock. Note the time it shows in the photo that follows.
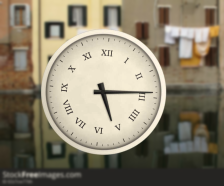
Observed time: 5:14
